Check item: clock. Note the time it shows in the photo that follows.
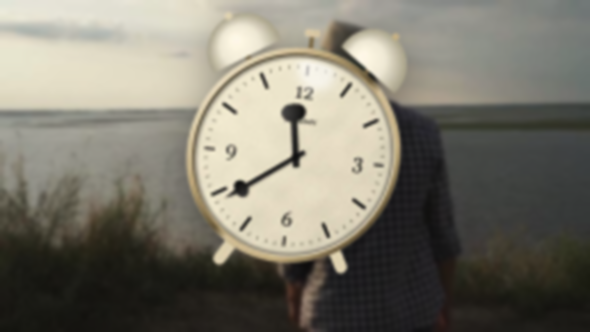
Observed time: 11:39
